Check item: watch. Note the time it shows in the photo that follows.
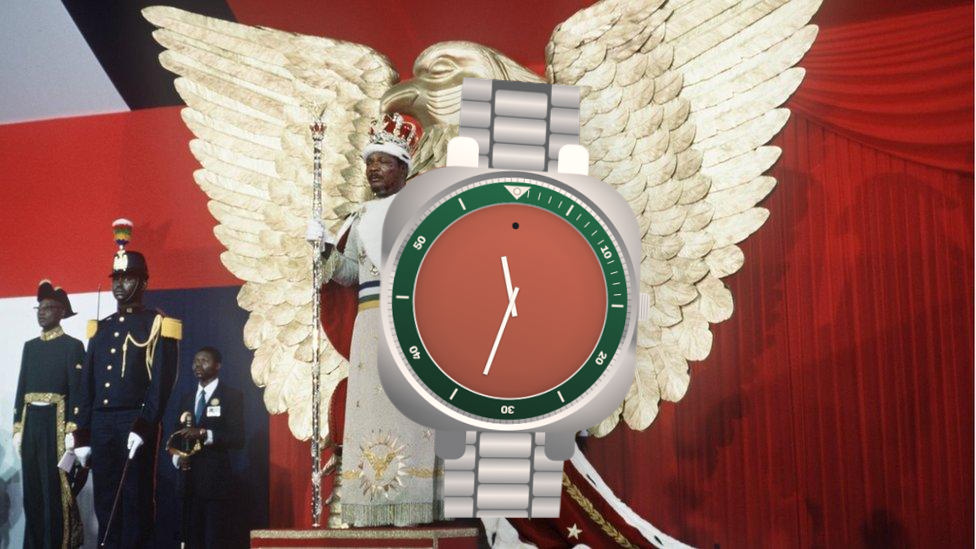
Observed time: 11:33
